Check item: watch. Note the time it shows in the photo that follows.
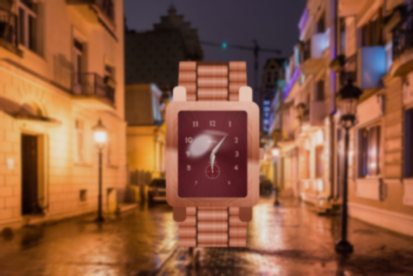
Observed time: 6:06
